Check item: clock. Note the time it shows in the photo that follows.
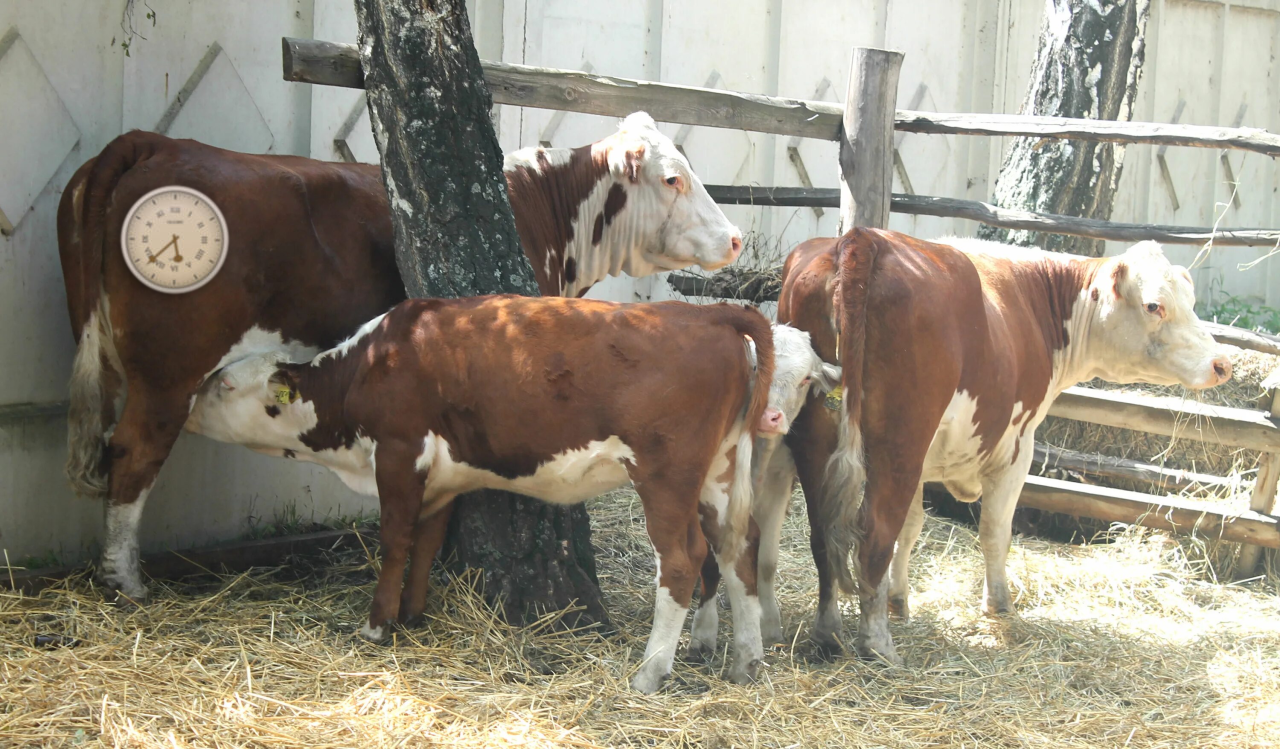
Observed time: 5:38
